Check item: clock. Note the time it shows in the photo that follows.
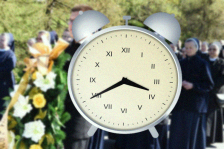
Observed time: 3:40
